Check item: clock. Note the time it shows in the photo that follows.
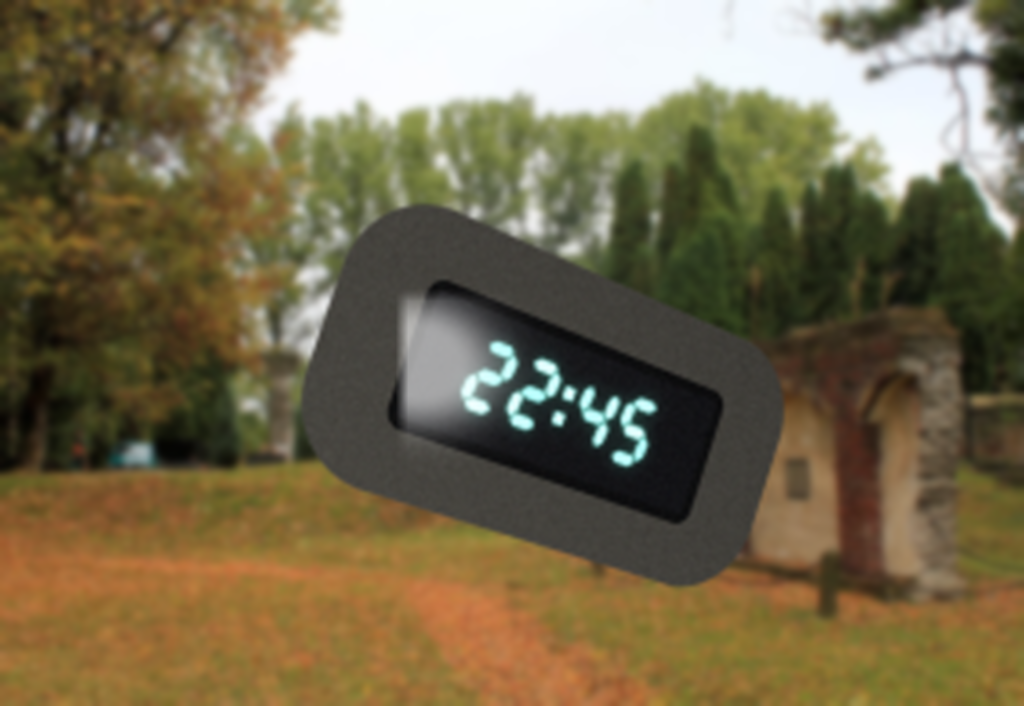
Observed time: 22:45
